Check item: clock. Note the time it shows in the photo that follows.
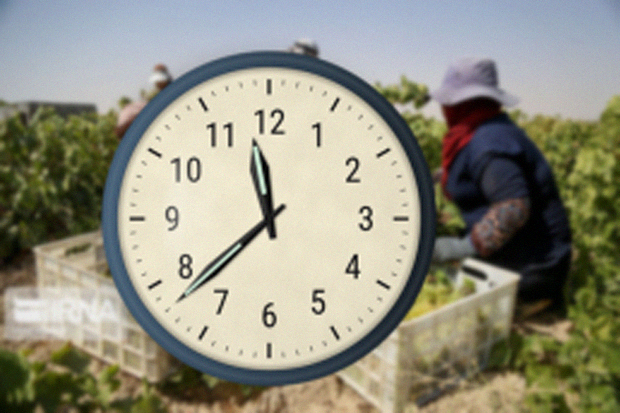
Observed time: 11:38
